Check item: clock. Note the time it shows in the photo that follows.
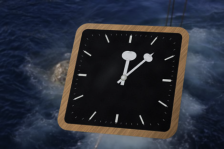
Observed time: 12:07
